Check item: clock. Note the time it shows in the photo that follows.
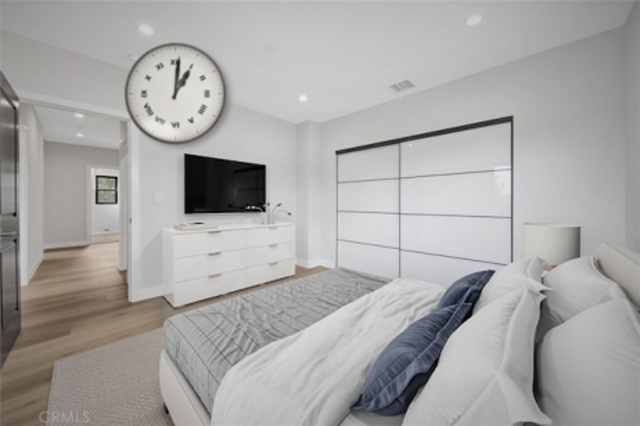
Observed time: 1:01
